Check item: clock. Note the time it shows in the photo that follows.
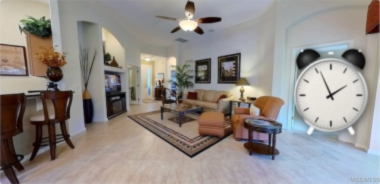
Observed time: 1:56
